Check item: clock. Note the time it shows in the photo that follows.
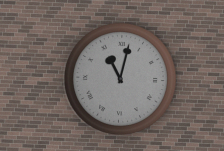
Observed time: 11:02
